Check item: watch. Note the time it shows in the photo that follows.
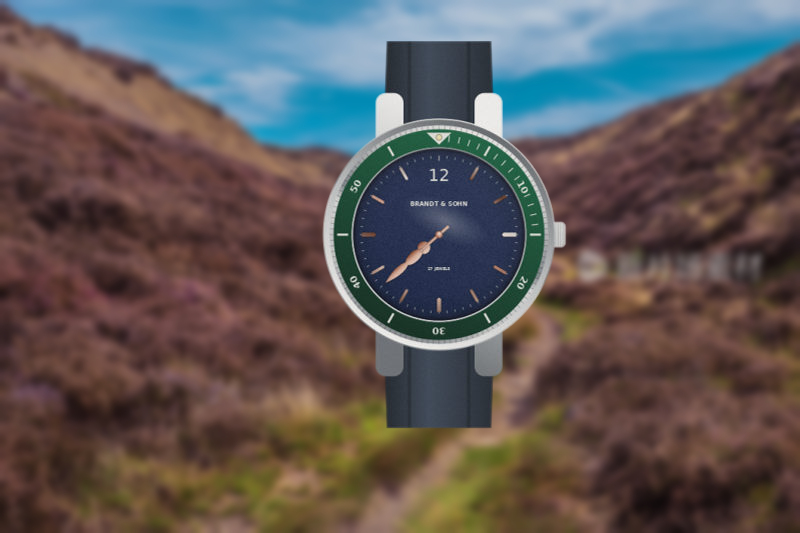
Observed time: 7:38
